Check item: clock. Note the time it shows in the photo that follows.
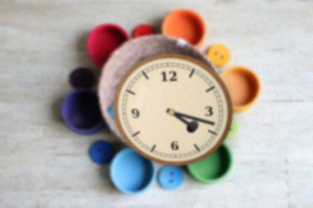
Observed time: 4:18
